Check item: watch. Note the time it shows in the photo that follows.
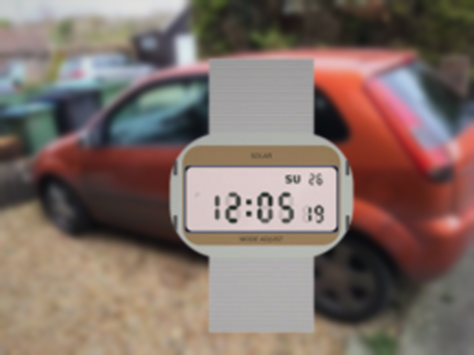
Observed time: 12:05:19
